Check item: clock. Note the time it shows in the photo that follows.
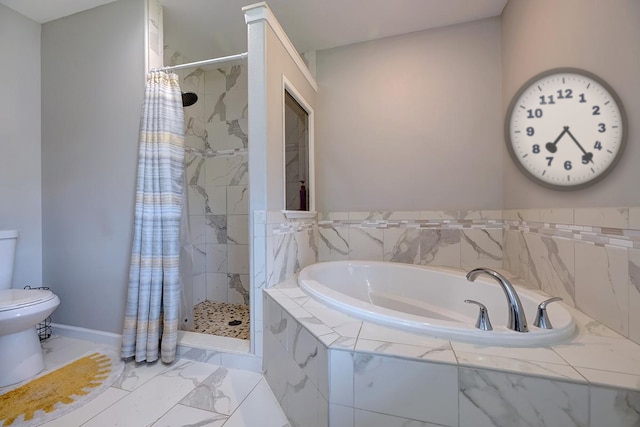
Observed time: 7:24
